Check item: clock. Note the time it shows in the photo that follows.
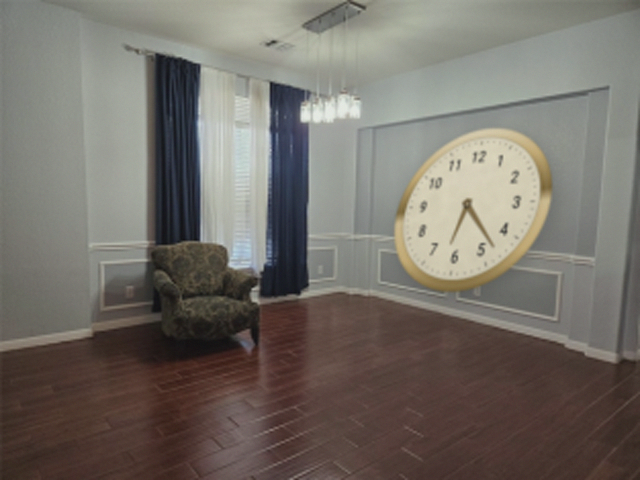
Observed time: 6:23
